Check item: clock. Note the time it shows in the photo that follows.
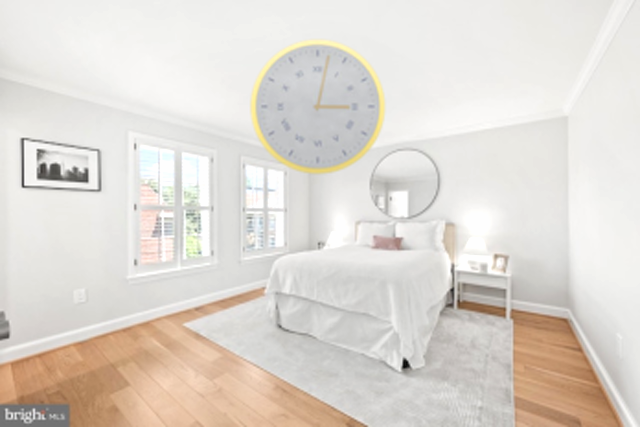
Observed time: 3:02
